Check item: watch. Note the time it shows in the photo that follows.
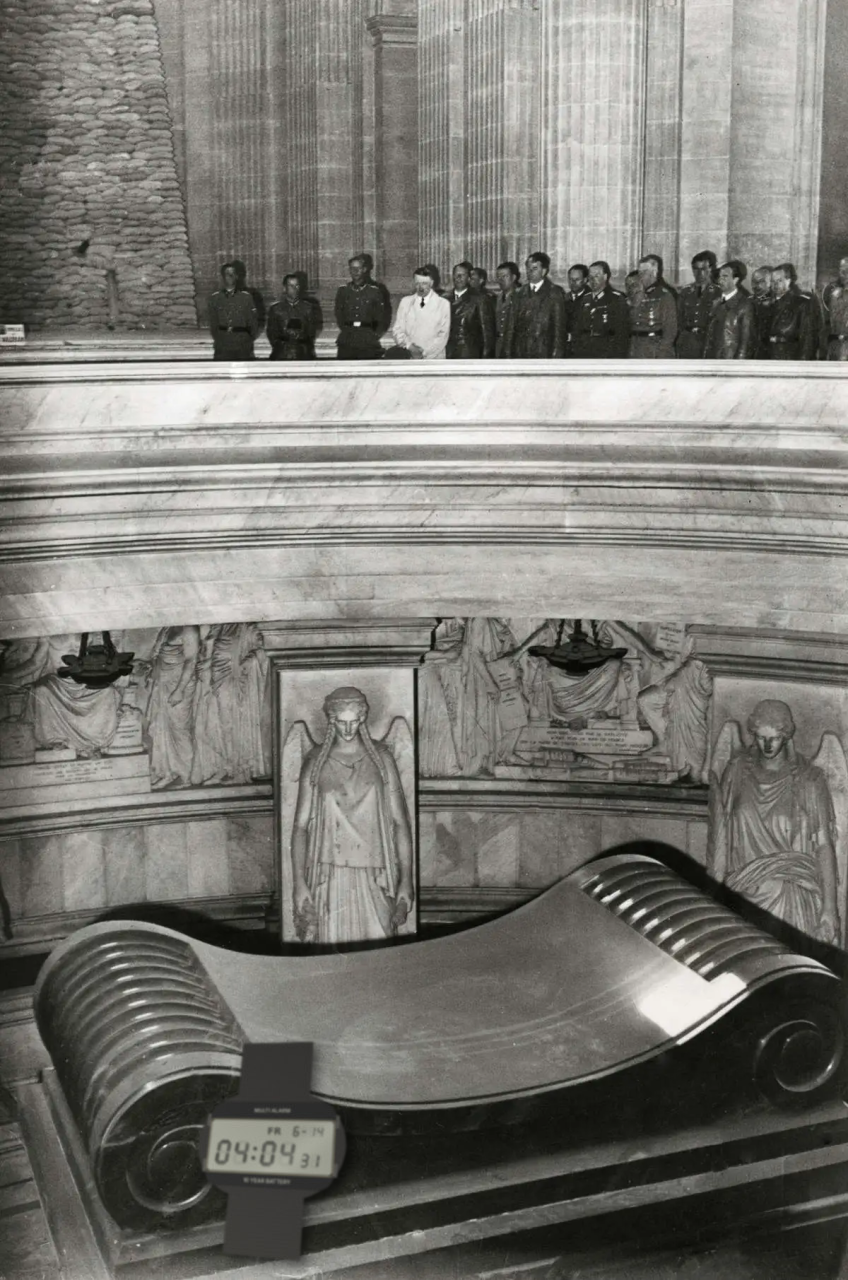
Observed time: 4:04:31
